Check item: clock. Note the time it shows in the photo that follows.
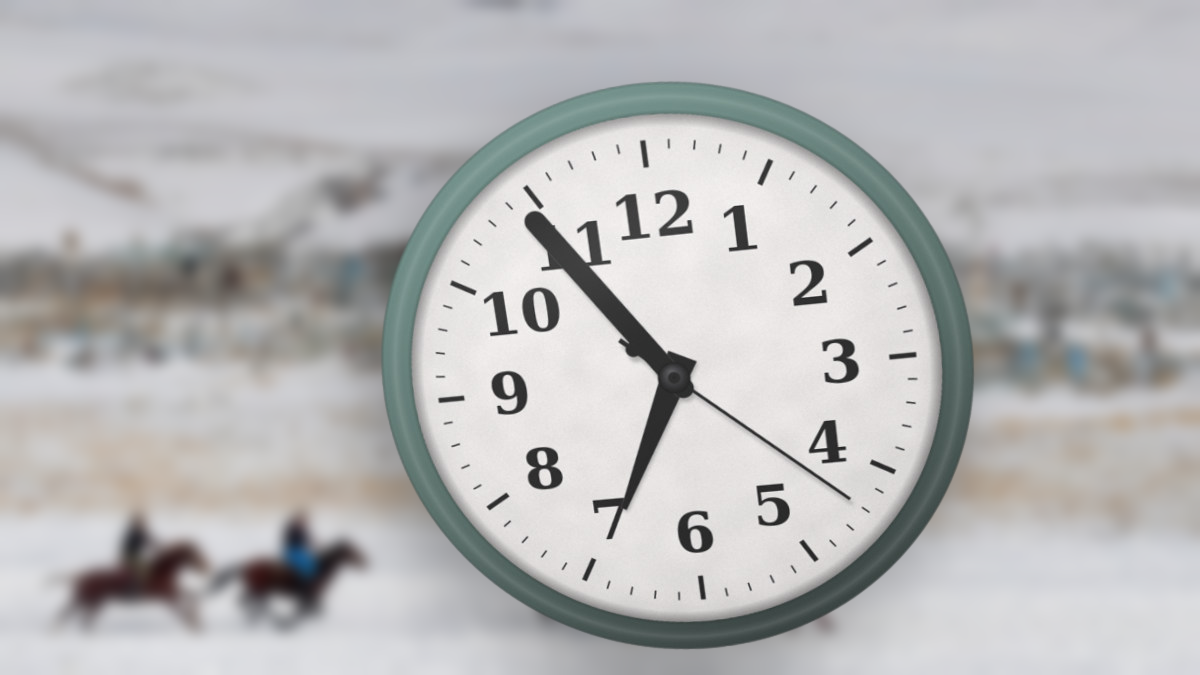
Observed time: 6:54:22
